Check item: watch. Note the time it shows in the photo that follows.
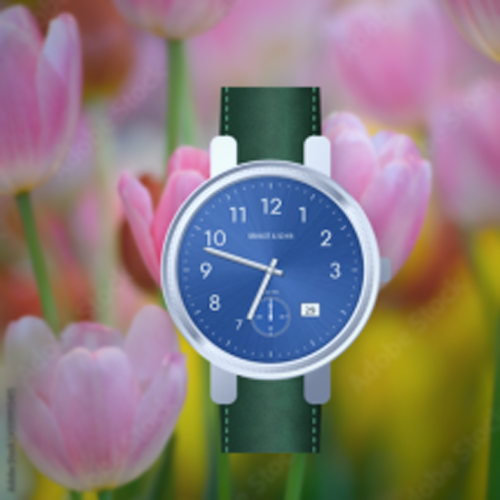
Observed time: 6:48
